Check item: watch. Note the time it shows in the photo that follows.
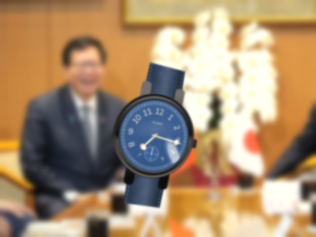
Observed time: 7:16
